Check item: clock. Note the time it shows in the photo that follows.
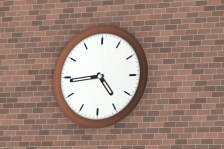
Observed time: 4:44
